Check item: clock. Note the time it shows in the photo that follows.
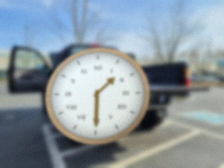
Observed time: 1:30
